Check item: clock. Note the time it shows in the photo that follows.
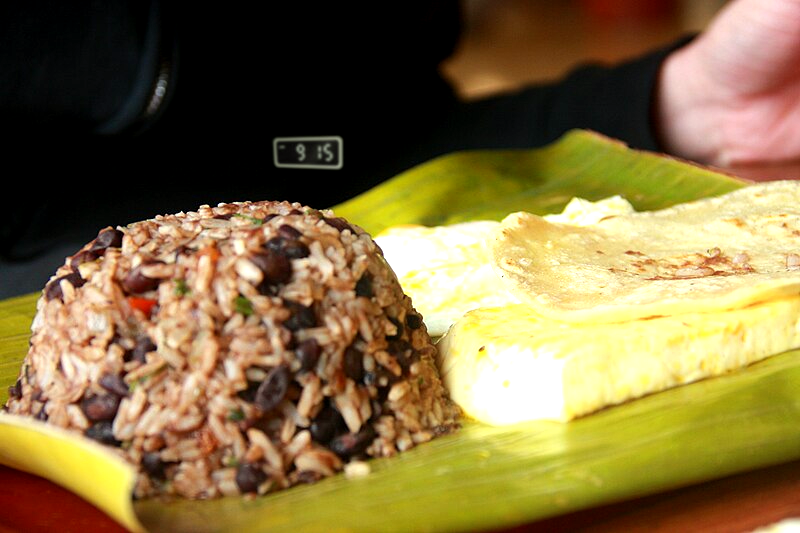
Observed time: 9:15
